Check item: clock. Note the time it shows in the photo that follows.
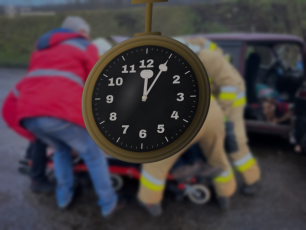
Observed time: 12:05
